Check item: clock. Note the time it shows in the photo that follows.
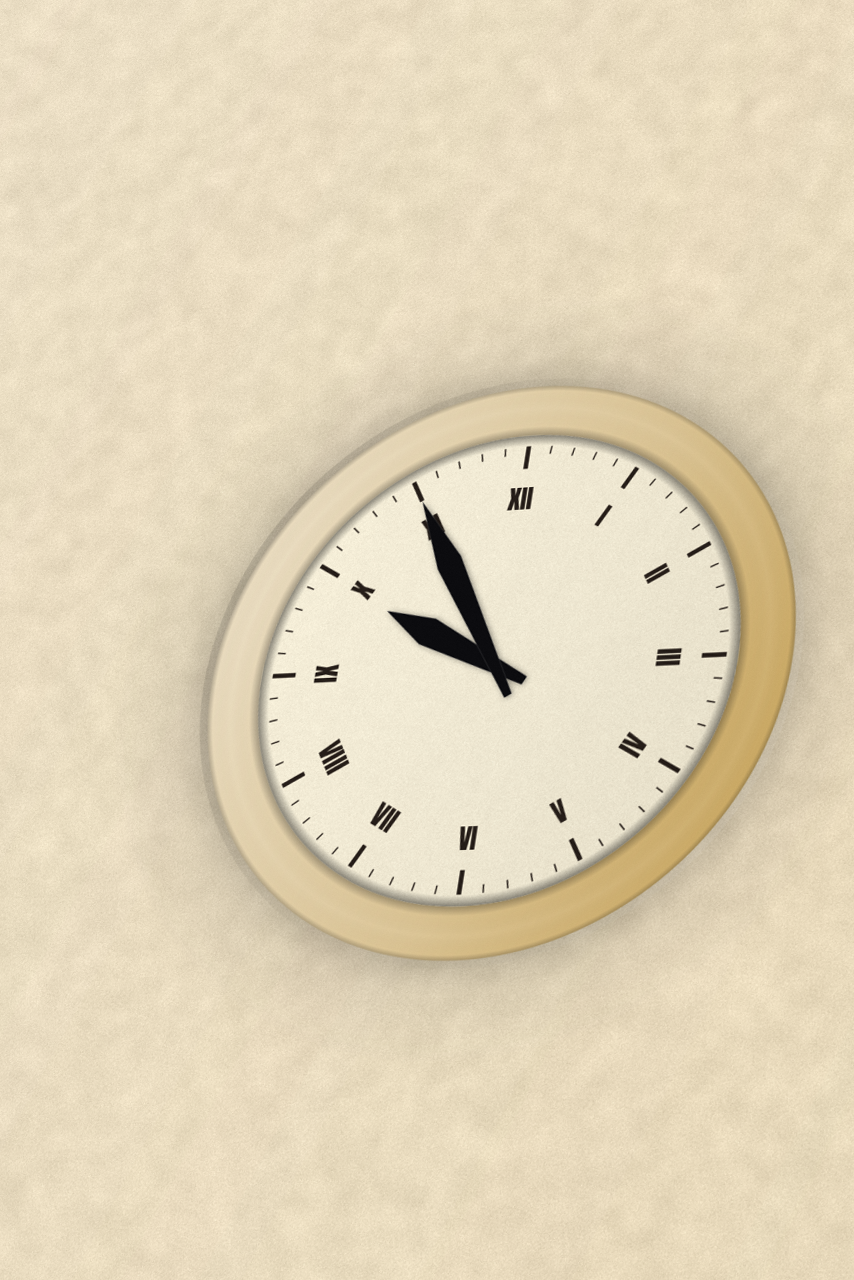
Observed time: 9:55
